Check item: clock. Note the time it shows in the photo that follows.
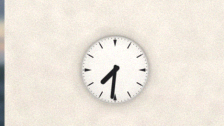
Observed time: 7:31
